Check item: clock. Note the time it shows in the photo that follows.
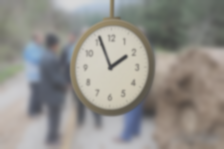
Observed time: 1:56
